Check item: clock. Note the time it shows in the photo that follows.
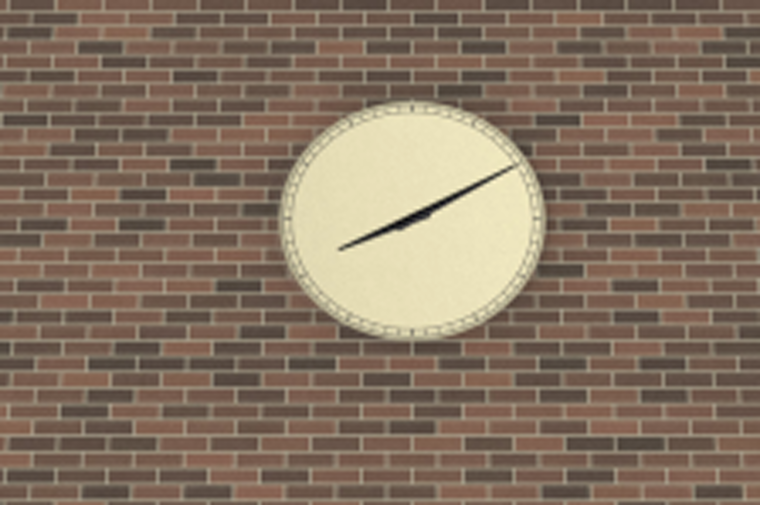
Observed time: 8:10
